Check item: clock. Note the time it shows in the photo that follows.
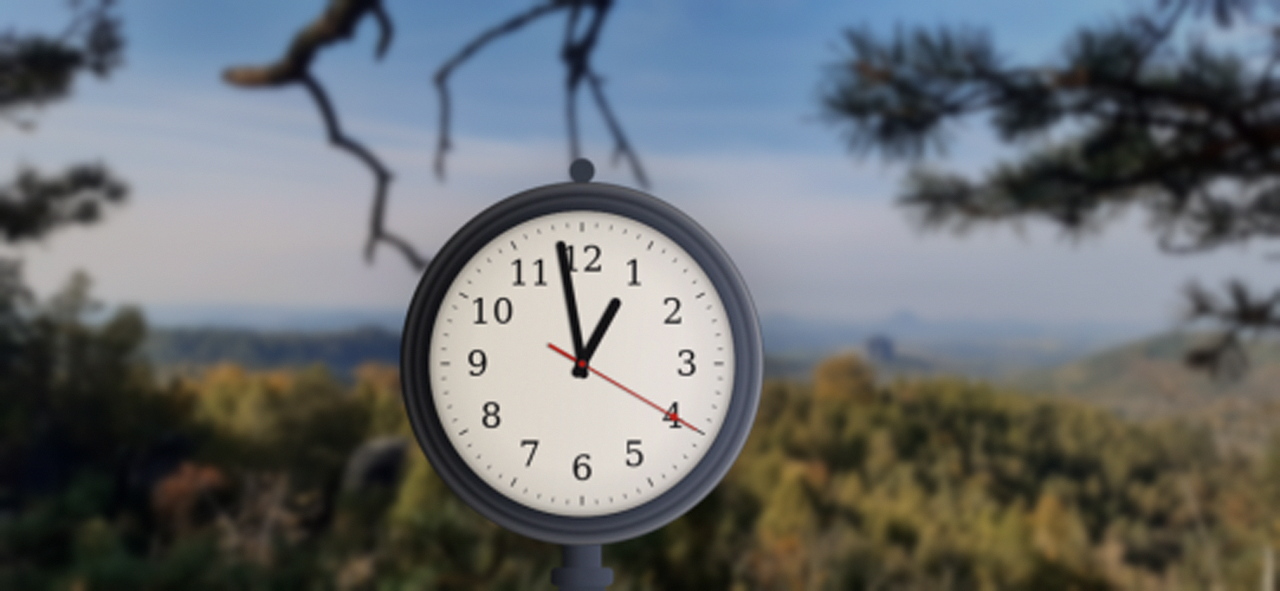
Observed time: 12:58:20
